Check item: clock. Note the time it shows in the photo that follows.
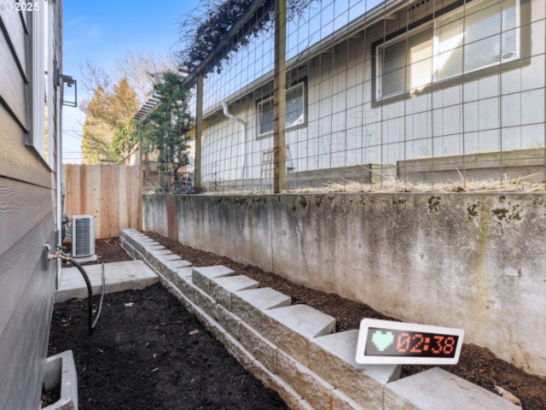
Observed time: 2:38
